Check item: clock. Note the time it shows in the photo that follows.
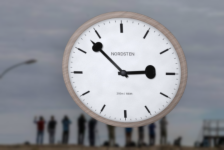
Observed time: 2:53
